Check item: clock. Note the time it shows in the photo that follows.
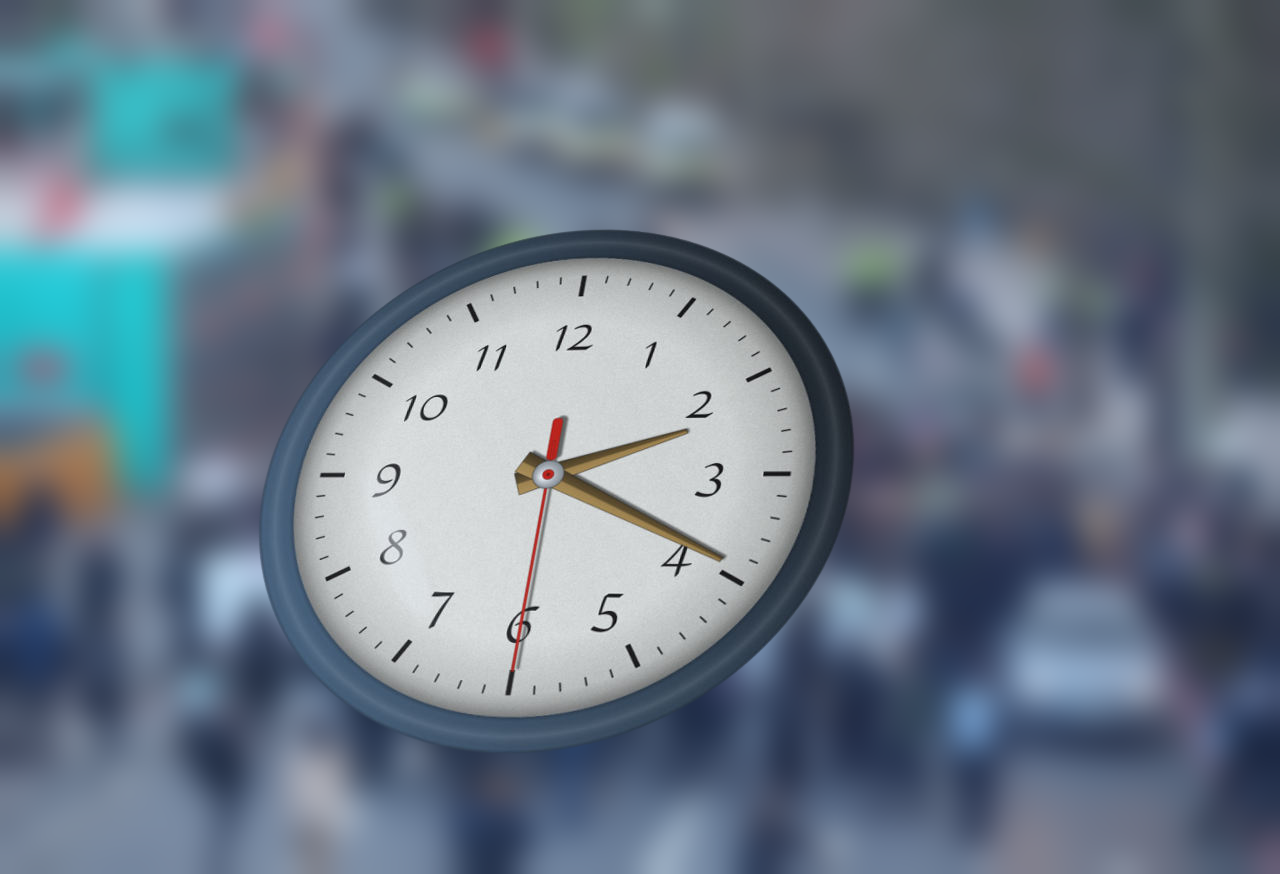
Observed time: 2:19:30
